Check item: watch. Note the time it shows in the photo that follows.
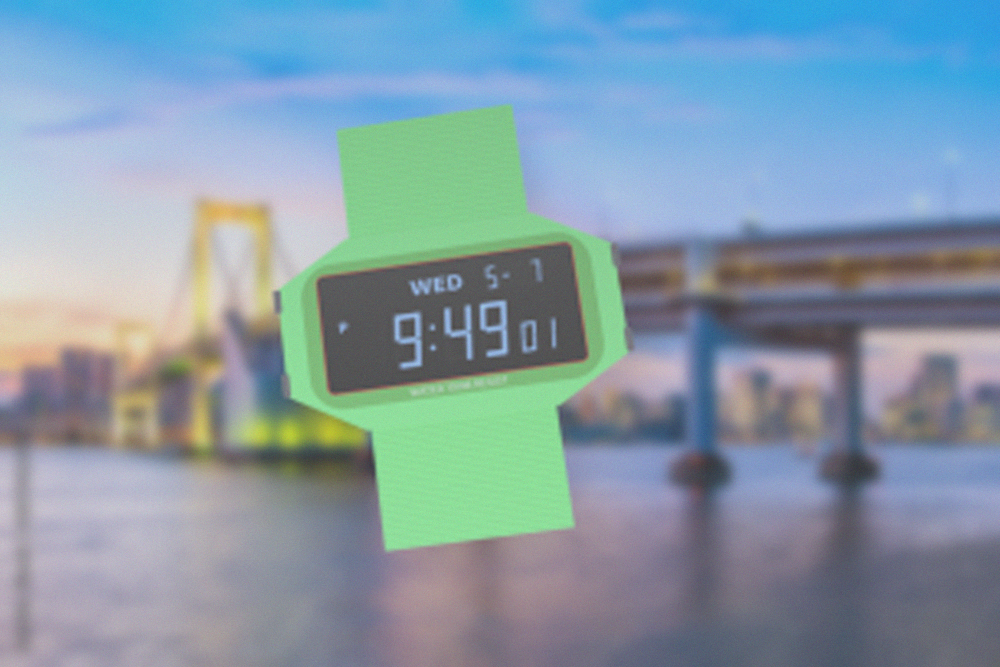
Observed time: 9:49:01
